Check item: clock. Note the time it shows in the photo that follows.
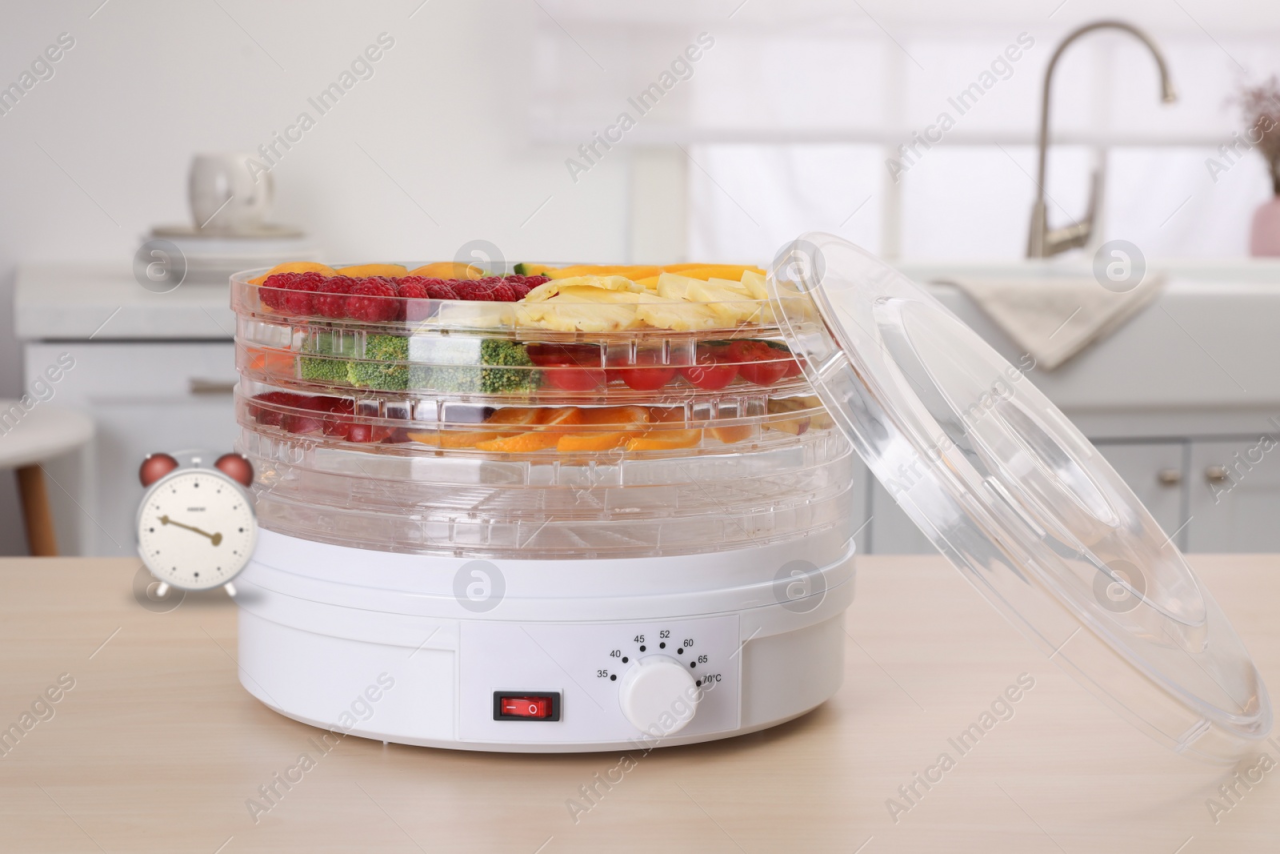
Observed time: 3:48
